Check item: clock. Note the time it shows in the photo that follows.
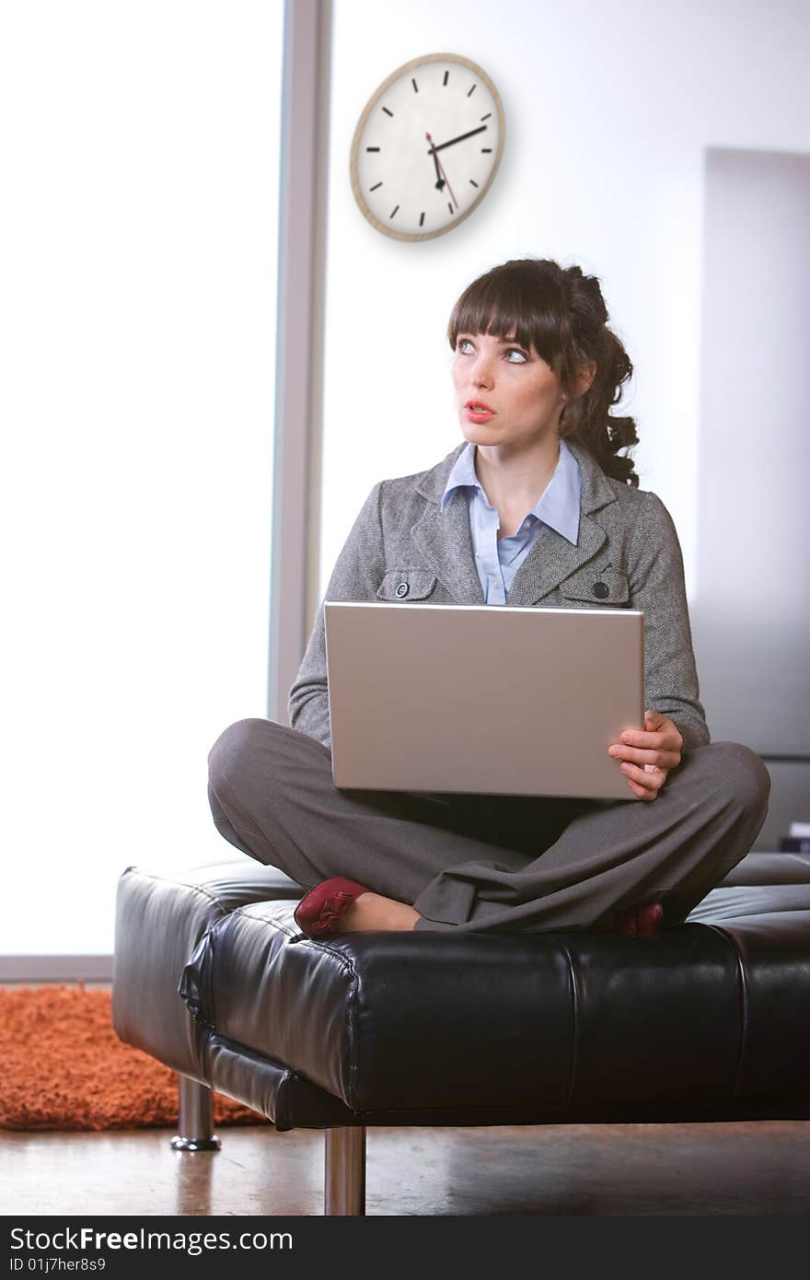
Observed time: 5:11:24
